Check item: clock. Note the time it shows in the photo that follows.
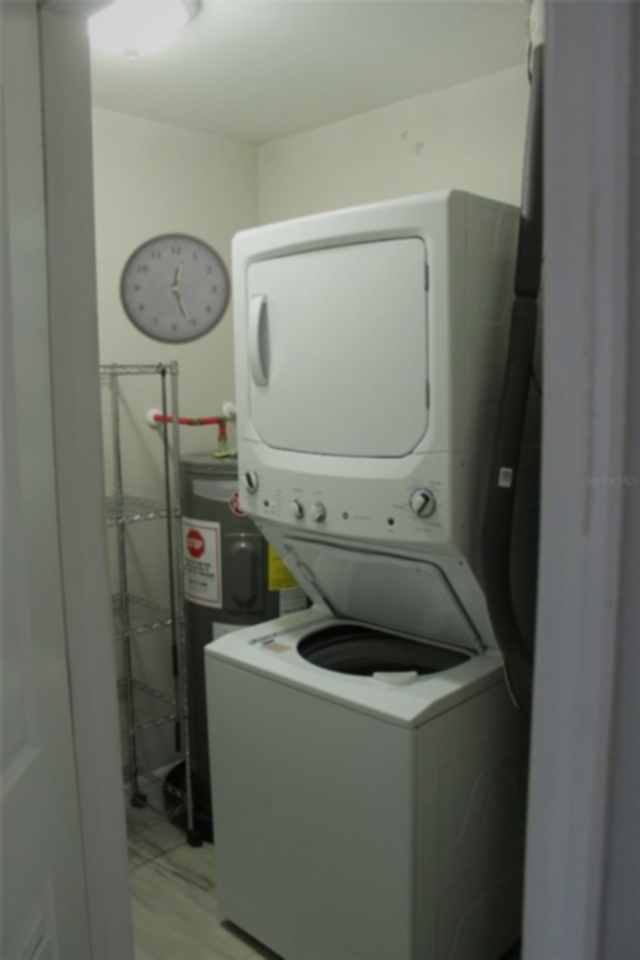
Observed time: 12:26
